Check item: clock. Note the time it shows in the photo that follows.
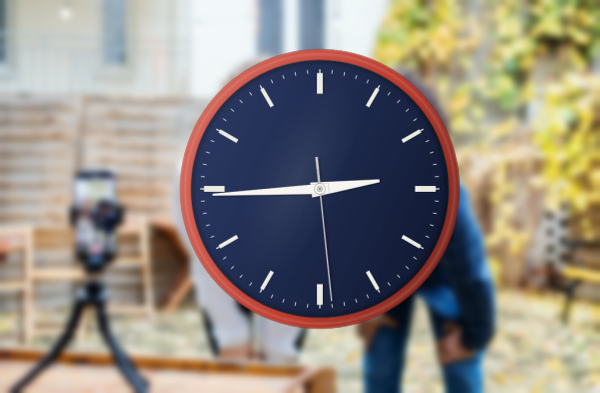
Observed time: 2:44:29
